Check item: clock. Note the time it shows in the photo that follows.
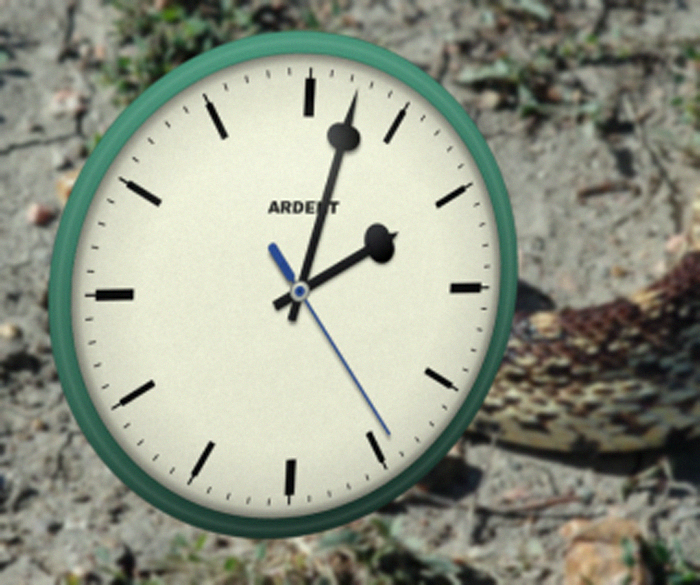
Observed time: 2:02:24
